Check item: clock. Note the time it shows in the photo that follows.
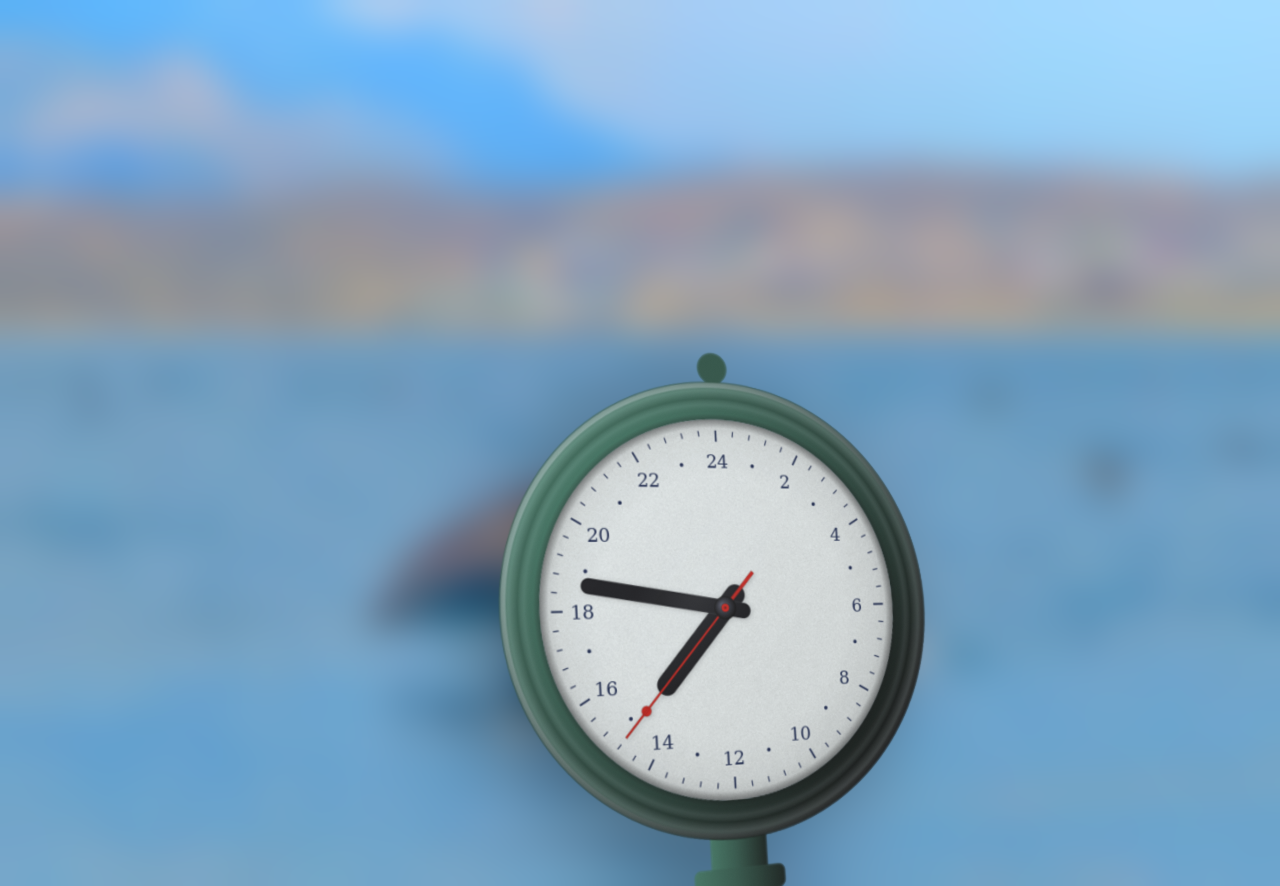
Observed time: 14:46:37
